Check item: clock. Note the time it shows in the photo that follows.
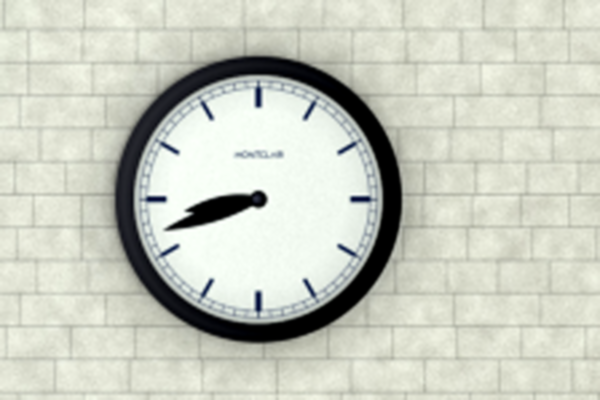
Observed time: 8:42
